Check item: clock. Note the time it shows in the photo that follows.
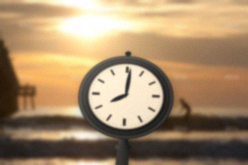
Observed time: 8:01
